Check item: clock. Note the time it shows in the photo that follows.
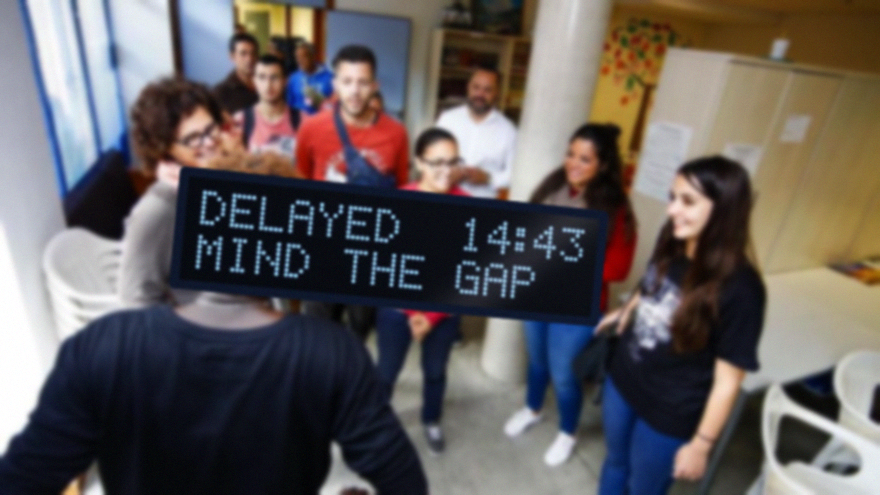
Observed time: 14:43
